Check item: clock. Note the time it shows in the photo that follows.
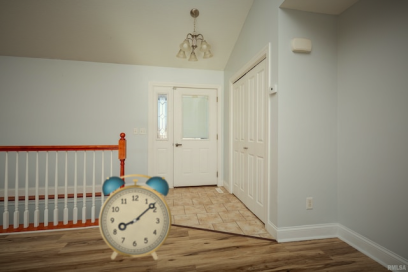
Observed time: 8:08
